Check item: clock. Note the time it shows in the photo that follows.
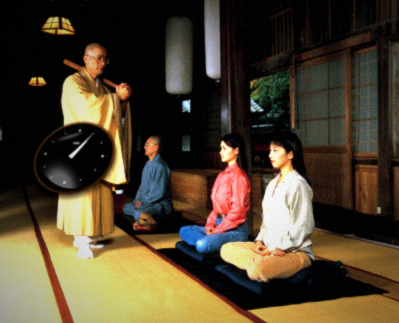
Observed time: 1:05
